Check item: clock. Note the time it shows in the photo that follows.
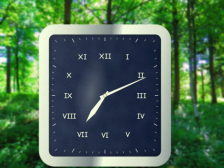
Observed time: 7:11
